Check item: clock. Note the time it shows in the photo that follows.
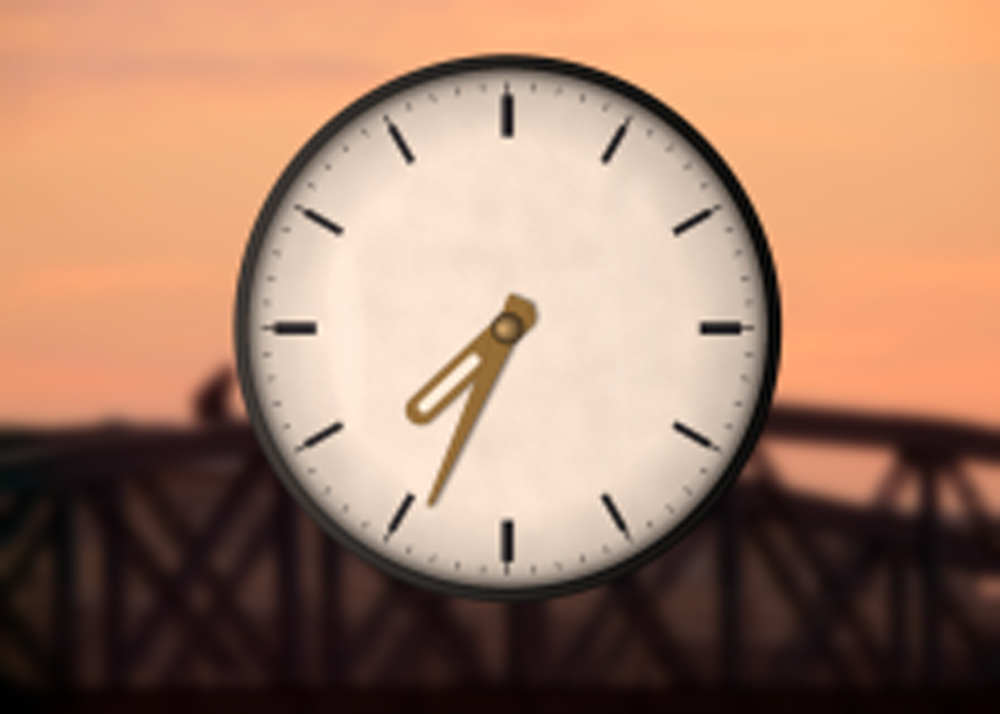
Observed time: 7:34
